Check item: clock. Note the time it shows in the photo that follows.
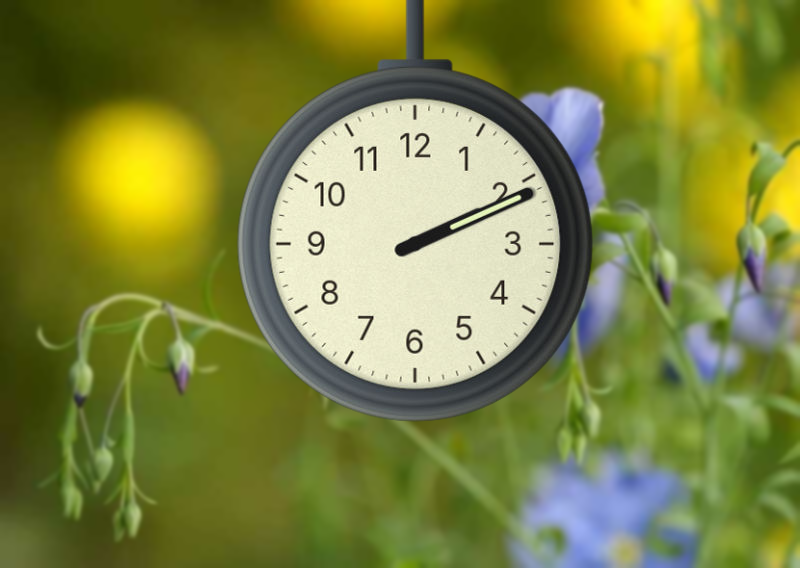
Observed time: 2:11
